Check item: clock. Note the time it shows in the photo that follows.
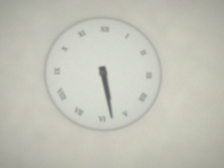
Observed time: 5:28
